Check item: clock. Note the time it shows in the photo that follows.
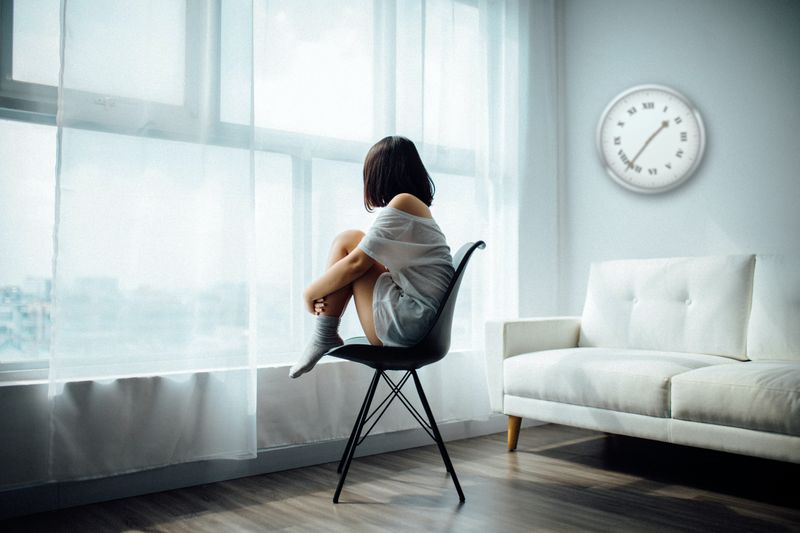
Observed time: 1:37
